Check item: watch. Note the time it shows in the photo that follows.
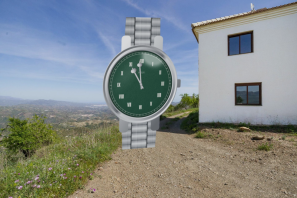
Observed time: 10:59
